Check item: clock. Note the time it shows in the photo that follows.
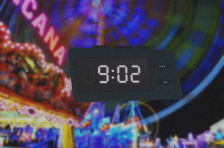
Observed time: 9:02
